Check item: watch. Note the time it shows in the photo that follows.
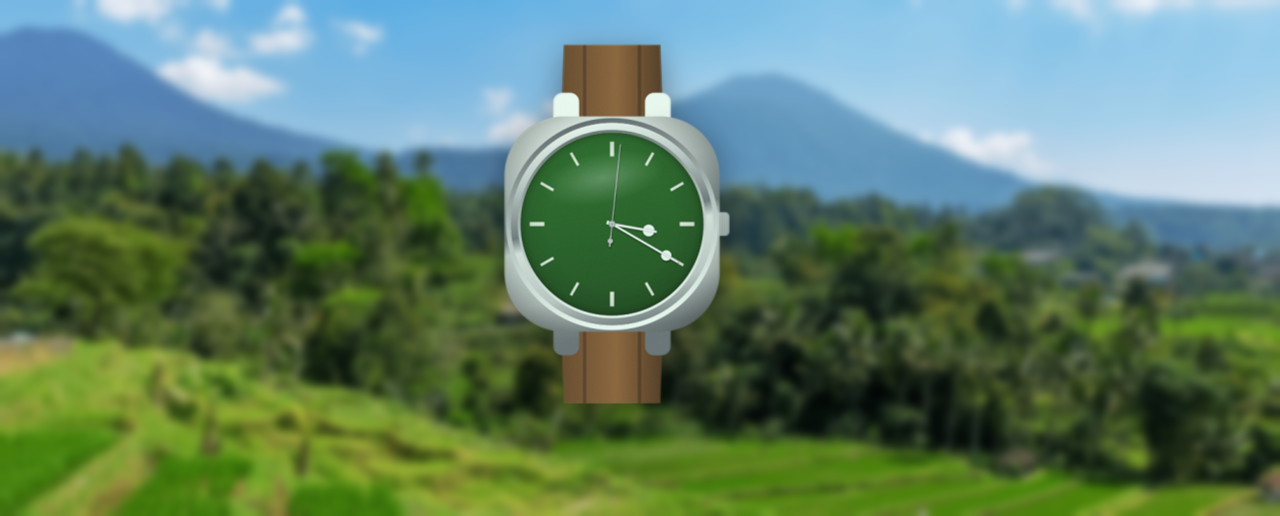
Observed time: 3:20:01
